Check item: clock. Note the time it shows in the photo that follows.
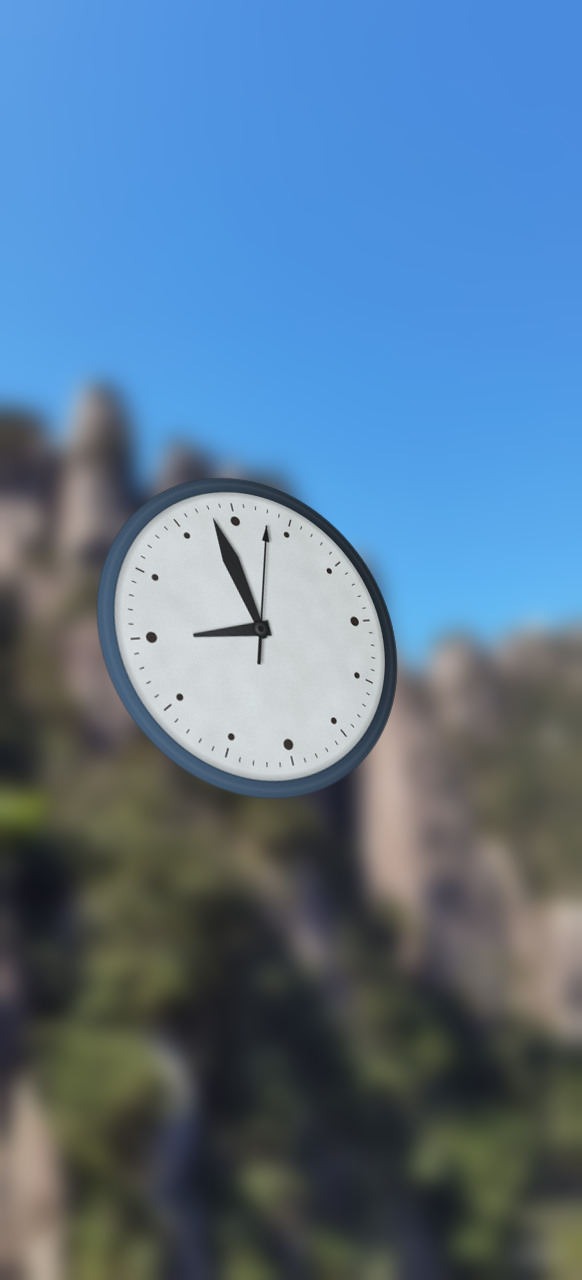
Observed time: 8:58:03
